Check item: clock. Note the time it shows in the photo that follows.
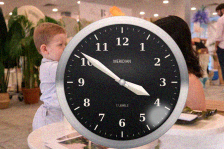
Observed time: 3:51
